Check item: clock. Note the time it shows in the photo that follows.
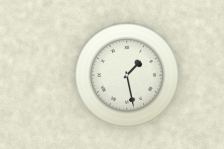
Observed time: 1:28
